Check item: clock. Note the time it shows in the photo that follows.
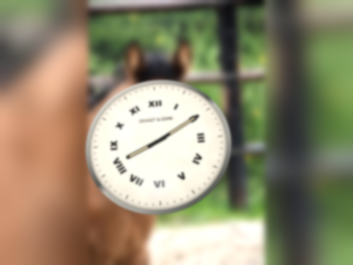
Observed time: 8:10
